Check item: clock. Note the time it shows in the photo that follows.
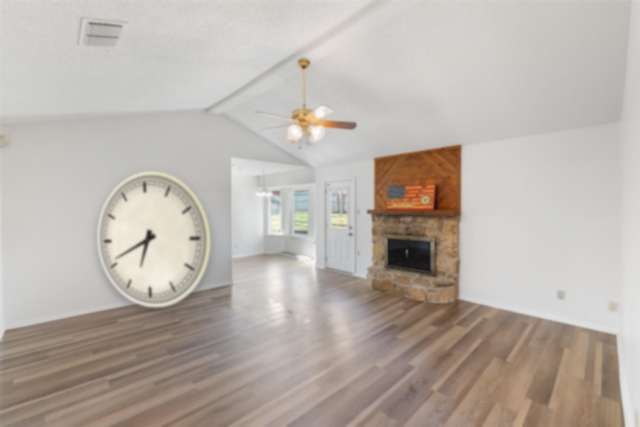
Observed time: 6:41
